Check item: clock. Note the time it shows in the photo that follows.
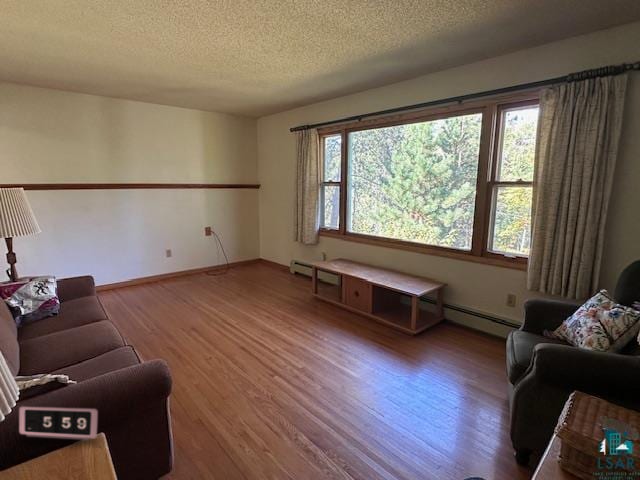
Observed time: 5:59
